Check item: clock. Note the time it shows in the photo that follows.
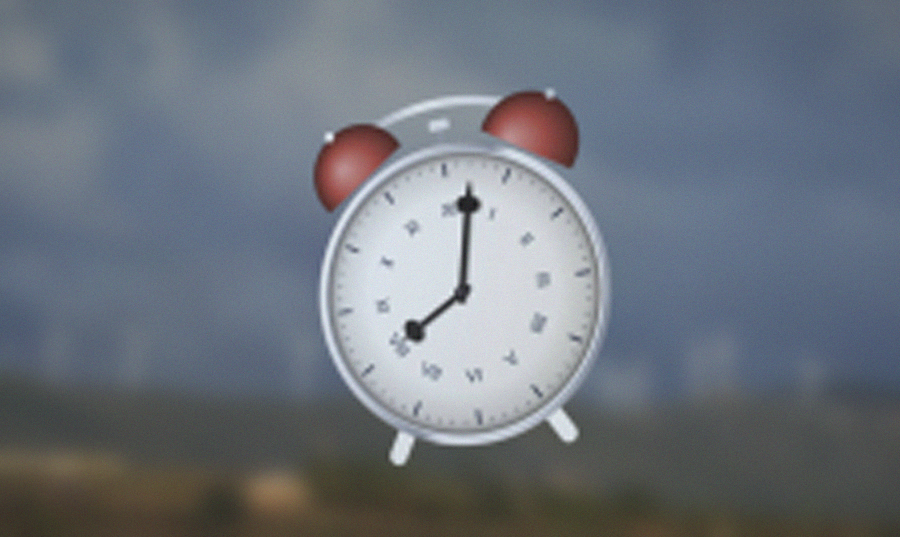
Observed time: 8:02
